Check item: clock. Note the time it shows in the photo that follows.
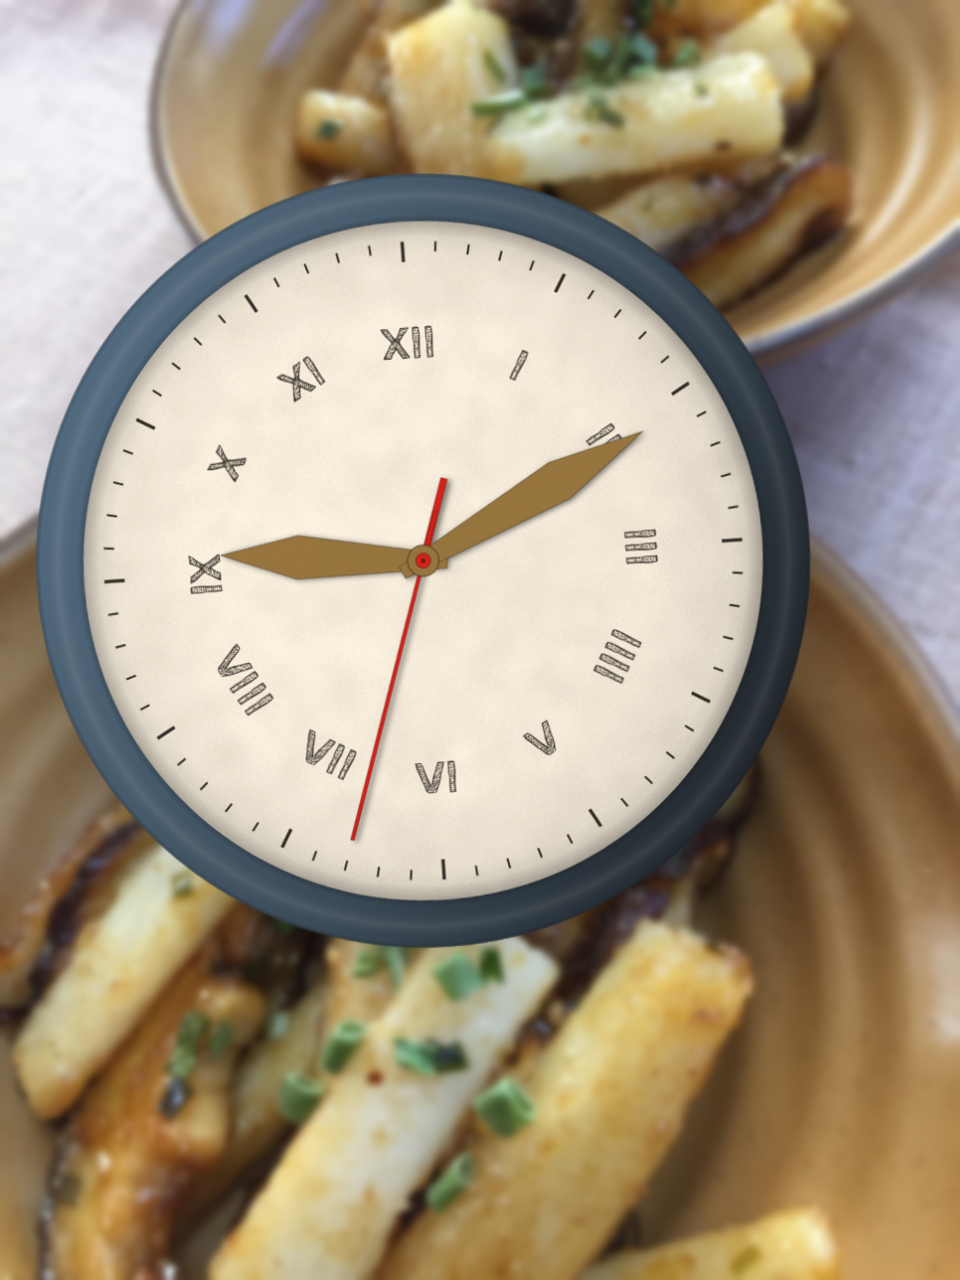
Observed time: 9:10:33
